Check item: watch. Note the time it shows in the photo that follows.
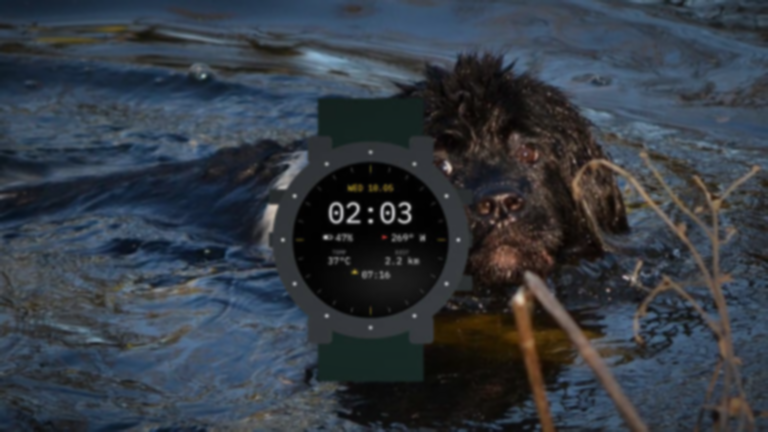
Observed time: 2:03
